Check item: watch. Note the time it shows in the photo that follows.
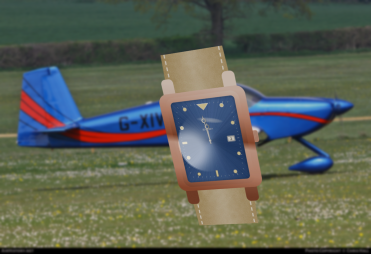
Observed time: 11:59
